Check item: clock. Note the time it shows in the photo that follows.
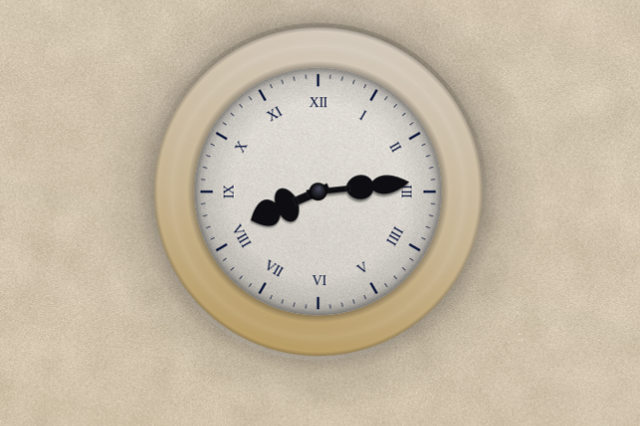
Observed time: 8:14
